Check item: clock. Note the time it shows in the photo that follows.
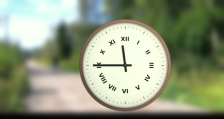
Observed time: 11:45
